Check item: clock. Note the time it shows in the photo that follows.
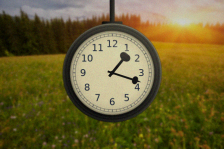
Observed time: 1:18
